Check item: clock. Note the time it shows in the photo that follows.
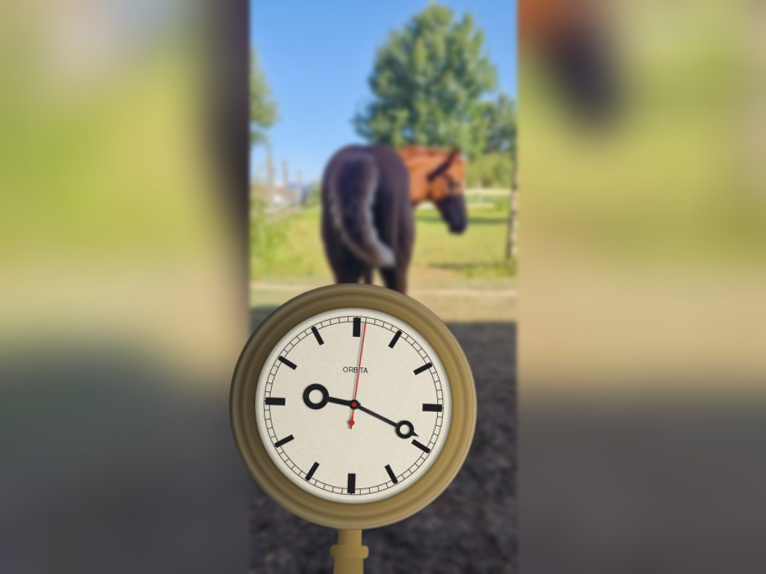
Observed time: 9:19:01
